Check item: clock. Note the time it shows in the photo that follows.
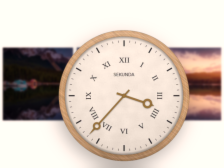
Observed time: 3:37
